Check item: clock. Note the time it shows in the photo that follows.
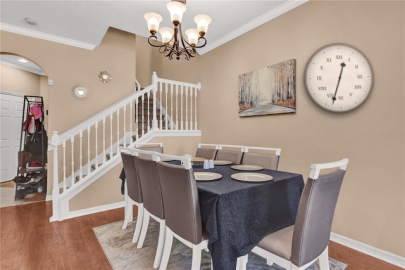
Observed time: 12:33
